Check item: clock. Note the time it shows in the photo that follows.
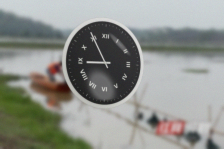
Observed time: 8:55
